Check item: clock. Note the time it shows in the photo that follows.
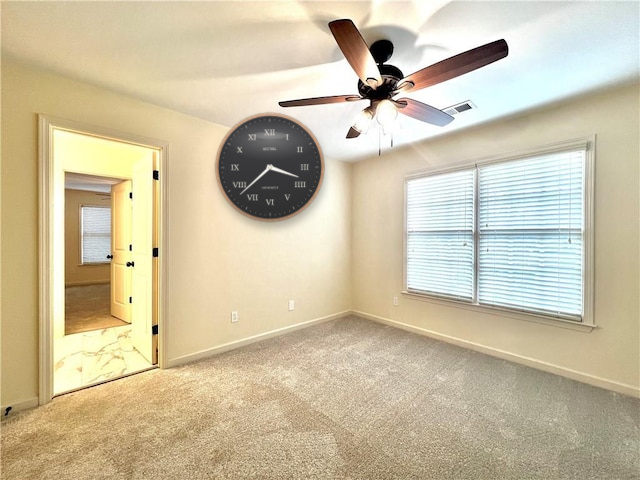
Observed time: 3:38
